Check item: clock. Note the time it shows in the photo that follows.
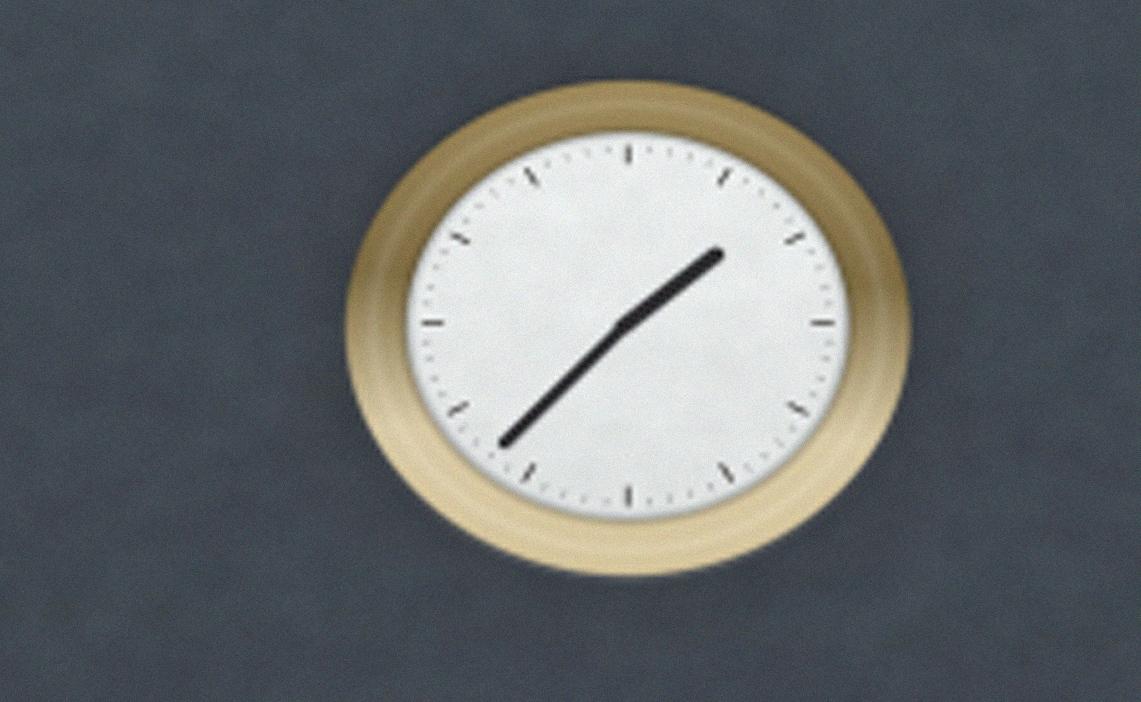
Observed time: 1:37
